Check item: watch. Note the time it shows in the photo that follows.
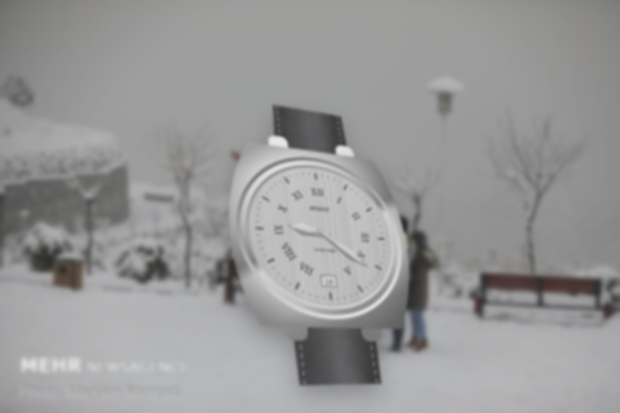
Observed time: 9:21
